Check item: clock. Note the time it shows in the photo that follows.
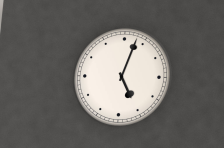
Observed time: 5:03
